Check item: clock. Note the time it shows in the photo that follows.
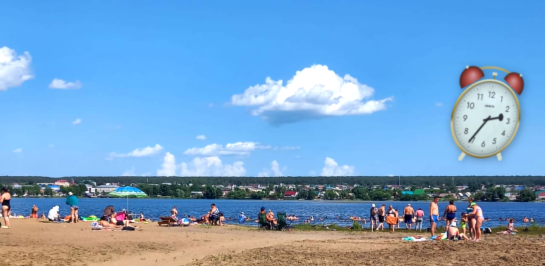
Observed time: 2:36
